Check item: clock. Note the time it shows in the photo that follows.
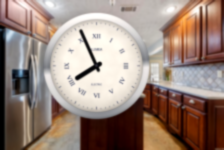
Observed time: 7:56
